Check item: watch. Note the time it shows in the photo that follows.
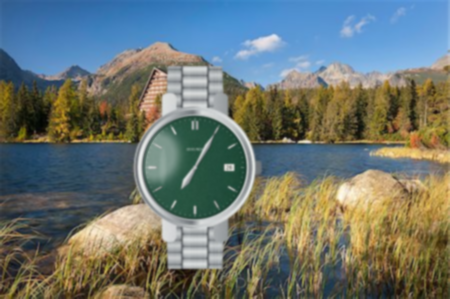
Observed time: 7:05
